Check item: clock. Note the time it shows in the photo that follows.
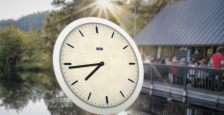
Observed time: 7:44
